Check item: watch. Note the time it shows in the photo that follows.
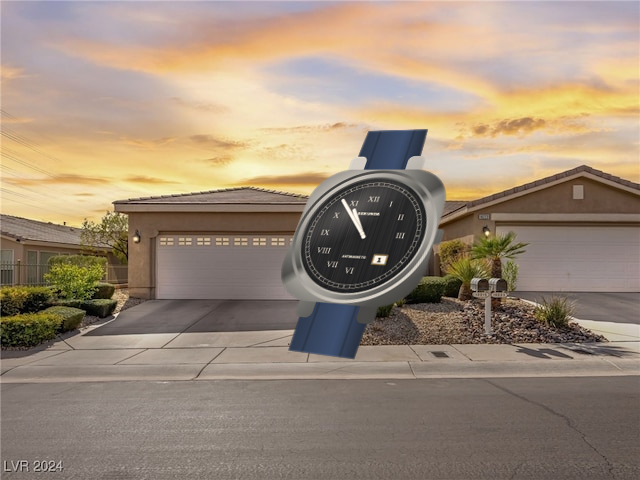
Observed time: 10:53
